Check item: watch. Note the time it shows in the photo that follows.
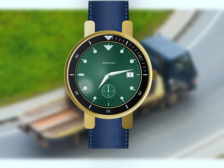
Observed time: 7:13
